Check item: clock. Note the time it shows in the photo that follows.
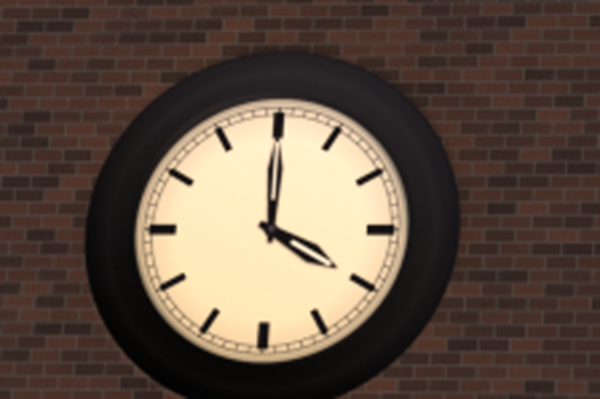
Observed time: 4:00
